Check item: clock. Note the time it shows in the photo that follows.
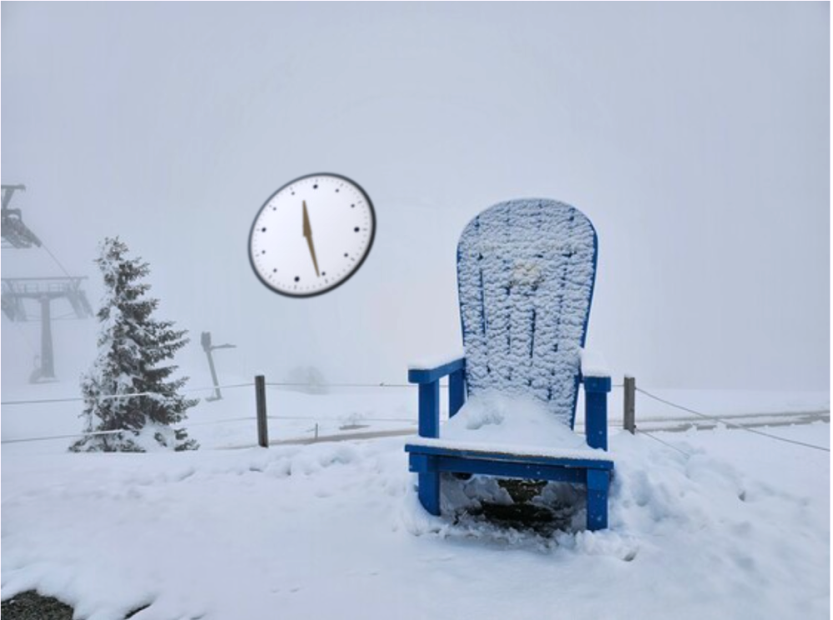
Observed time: 11:26
